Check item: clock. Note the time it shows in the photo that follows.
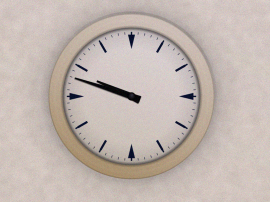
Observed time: 9:48
